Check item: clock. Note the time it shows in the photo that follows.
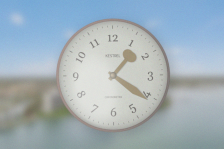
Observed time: 1:21
